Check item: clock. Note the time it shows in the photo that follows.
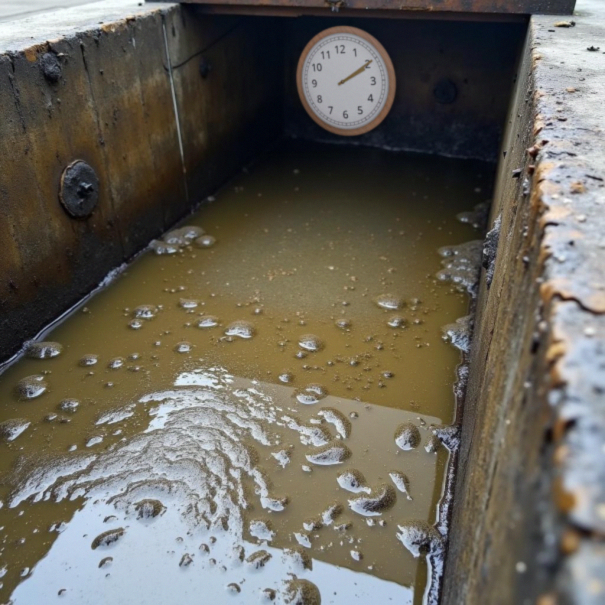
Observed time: 2:10
